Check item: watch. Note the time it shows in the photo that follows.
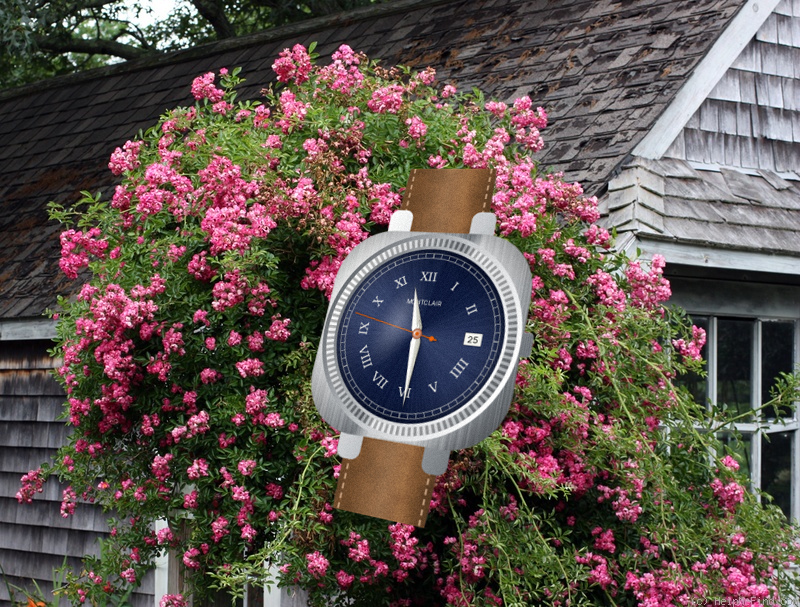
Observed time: 11:29:47
